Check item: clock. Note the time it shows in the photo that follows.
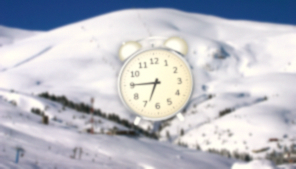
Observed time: 6:45
